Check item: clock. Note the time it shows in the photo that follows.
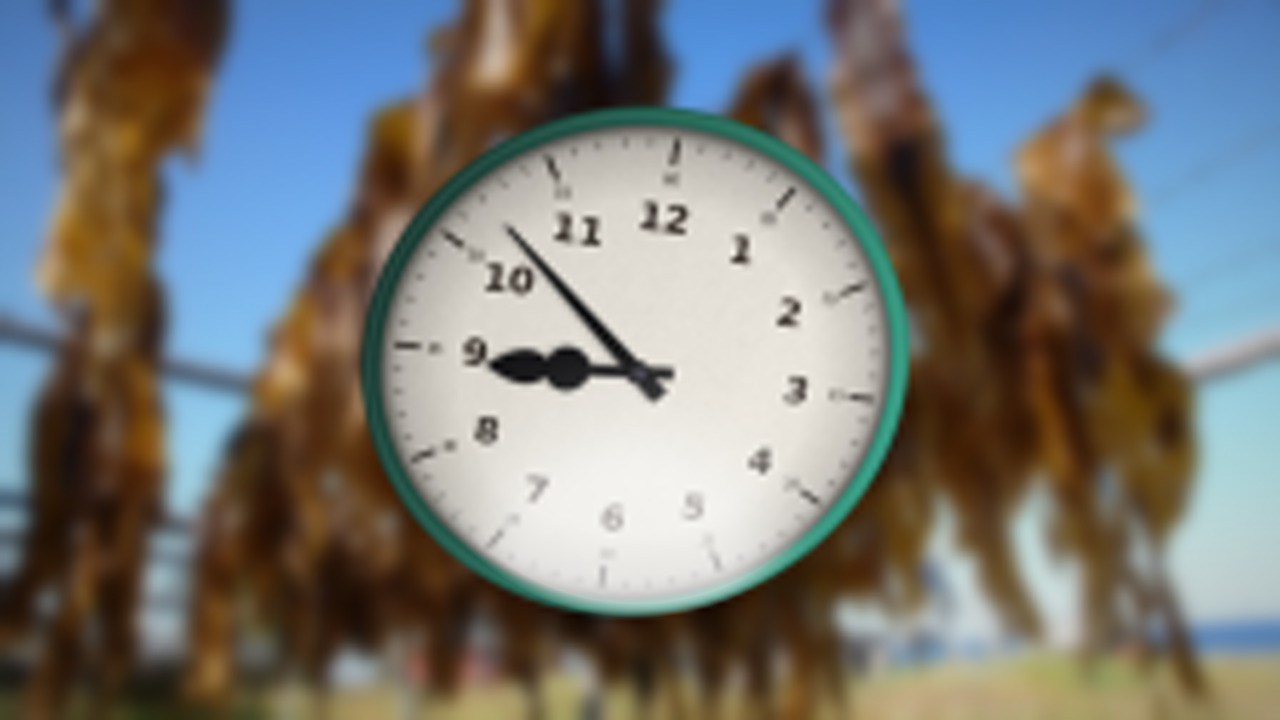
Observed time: 8:52
